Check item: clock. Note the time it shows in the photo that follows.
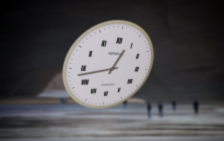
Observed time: 12:43
